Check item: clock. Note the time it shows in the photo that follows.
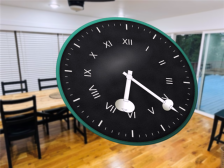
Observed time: 6:21
